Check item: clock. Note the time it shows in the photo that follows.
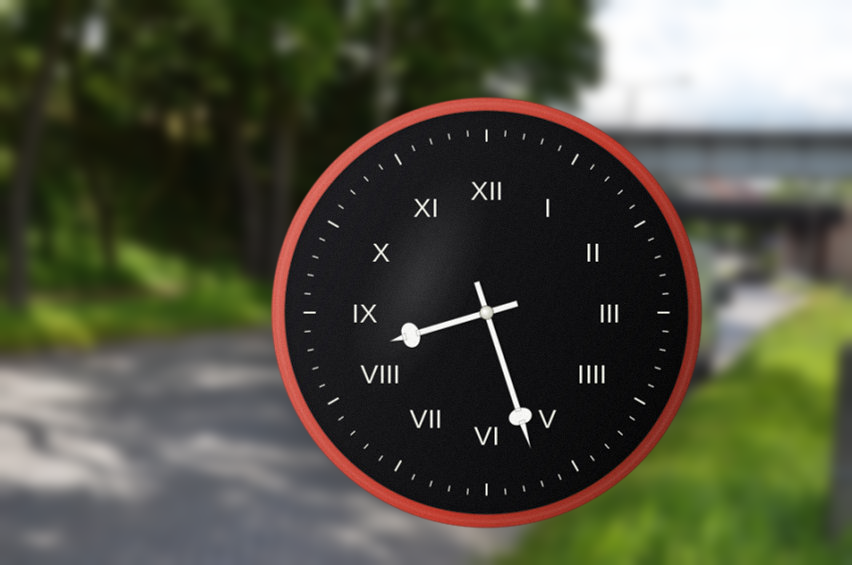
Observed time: 8:27
